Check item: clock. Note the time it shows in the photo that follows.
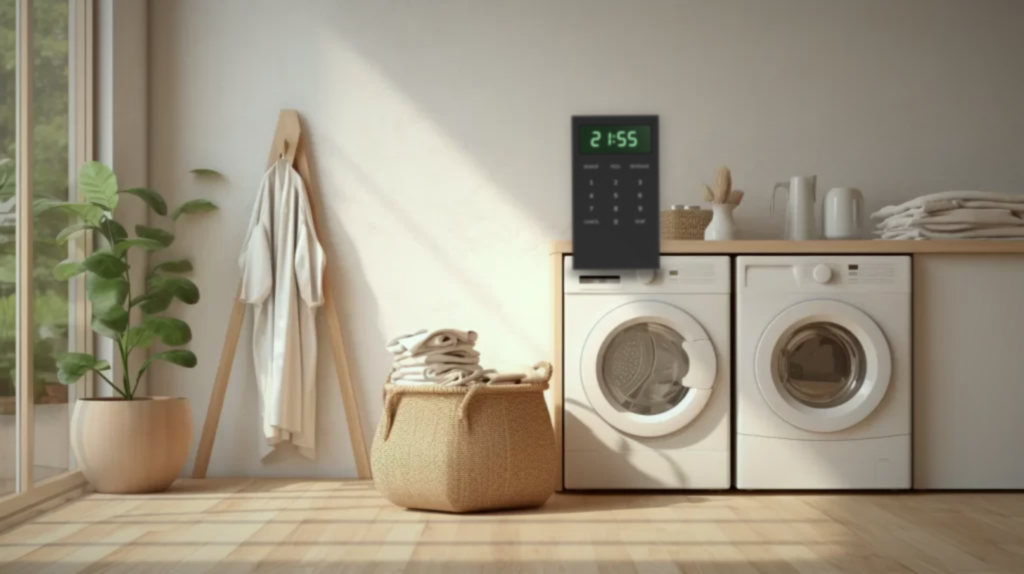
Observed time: 21:55
